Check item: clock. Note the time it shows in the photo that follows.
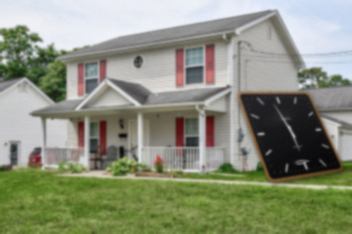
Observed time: 5:58
